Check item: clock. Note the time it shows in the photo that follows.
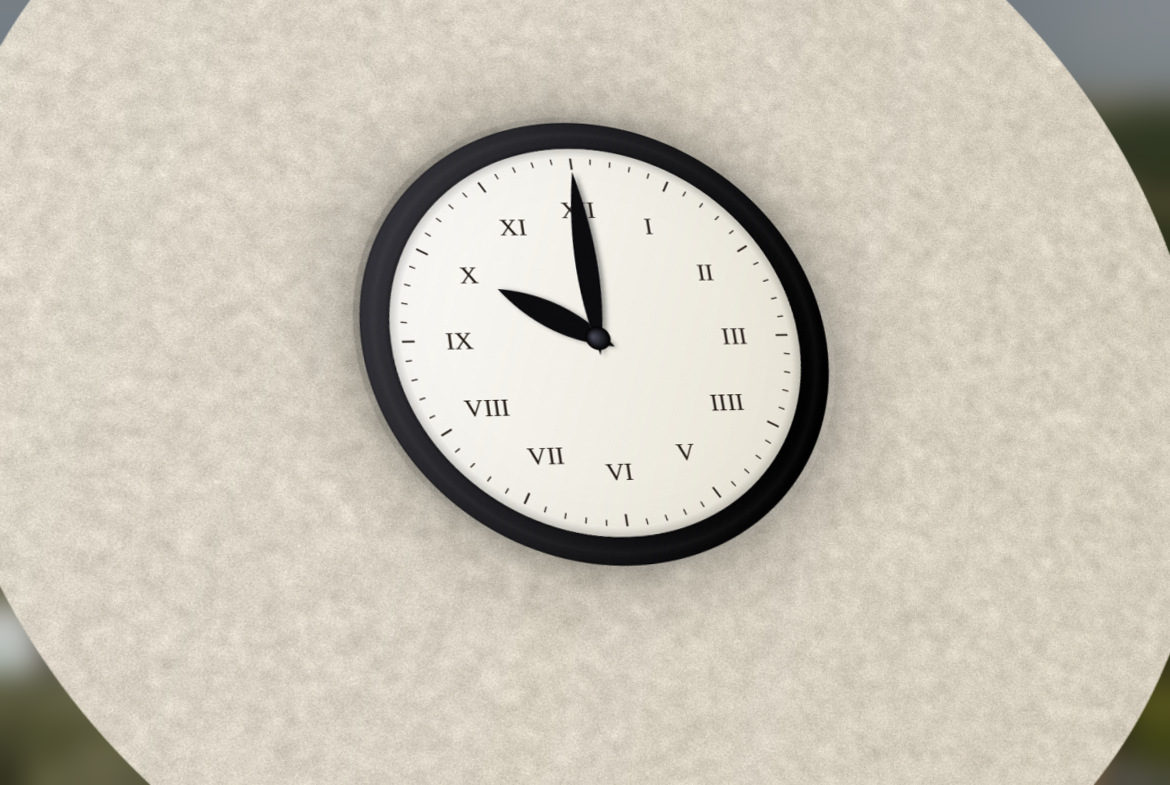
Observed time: 10:00
